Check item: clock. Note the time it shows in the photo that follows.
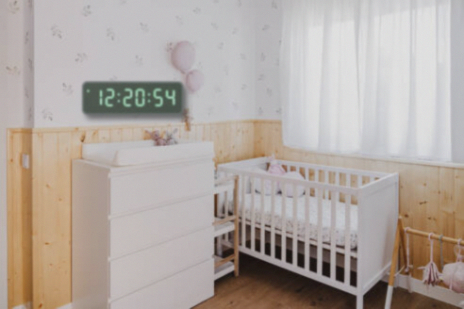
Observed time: 12:20:54
